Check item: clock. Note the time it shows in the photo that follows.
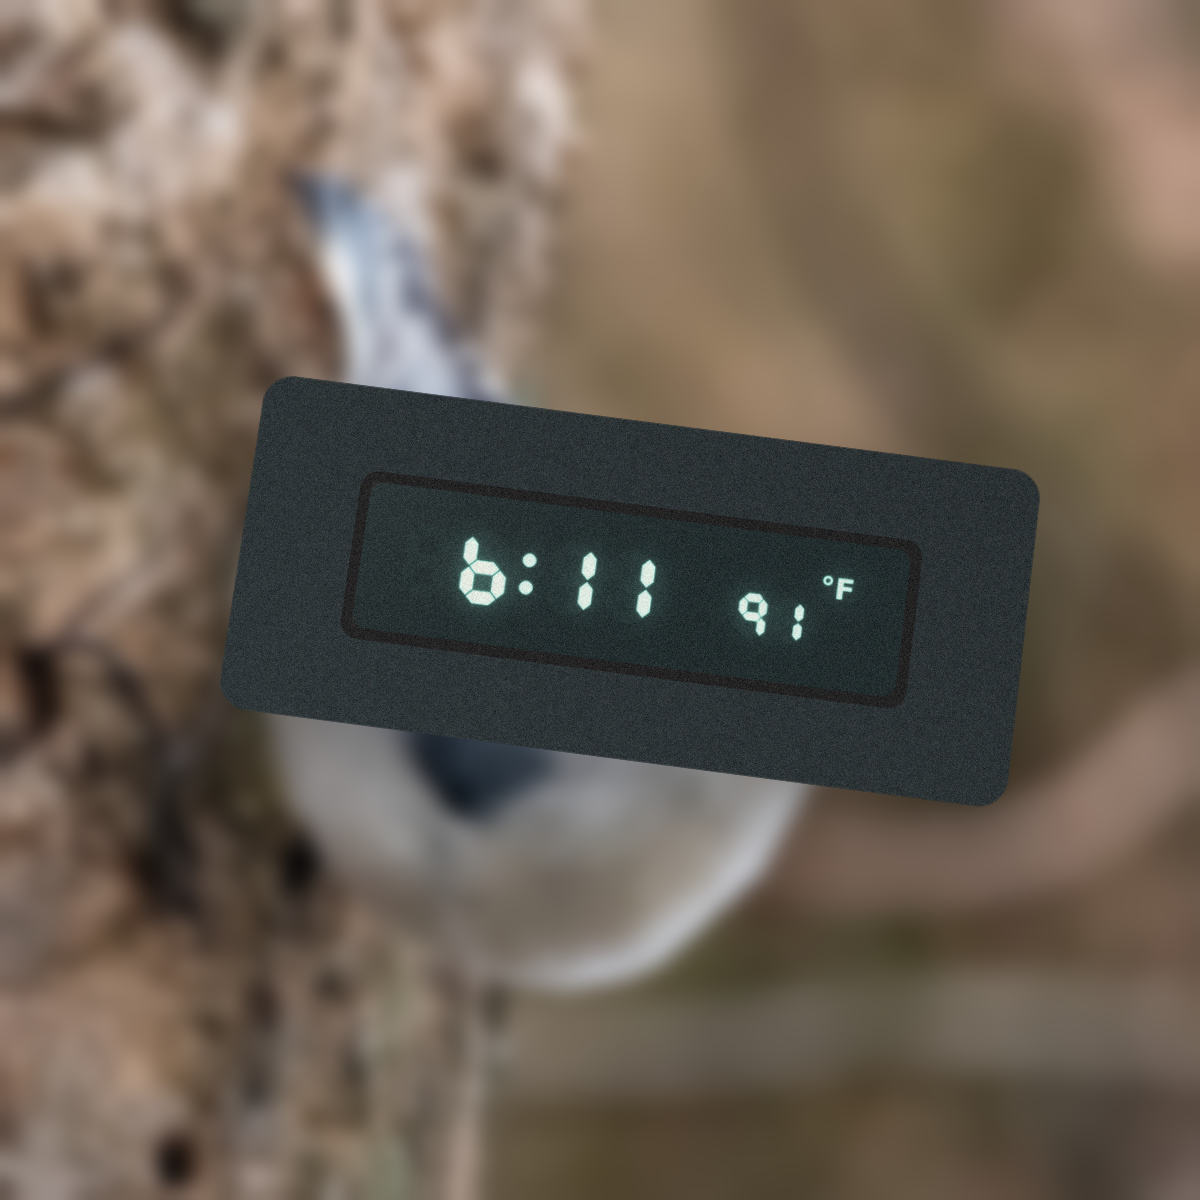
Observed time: 6:11
